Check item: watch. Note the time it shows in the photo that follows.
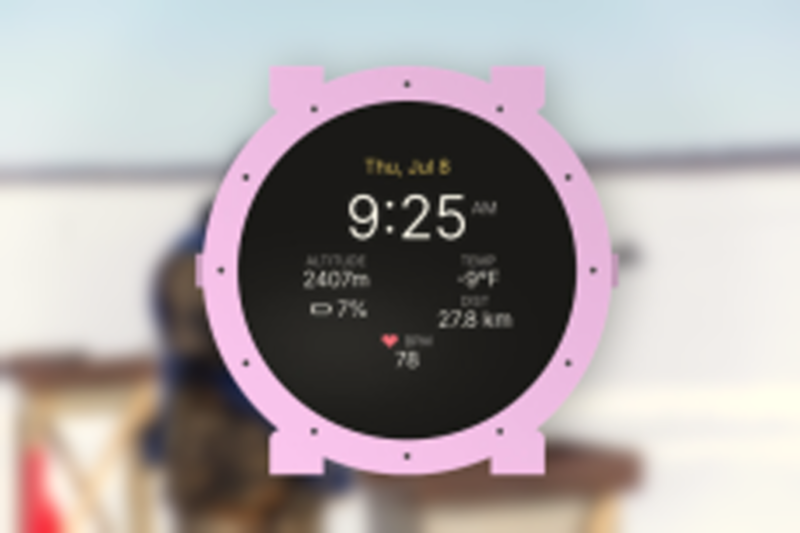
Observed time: 9:25
